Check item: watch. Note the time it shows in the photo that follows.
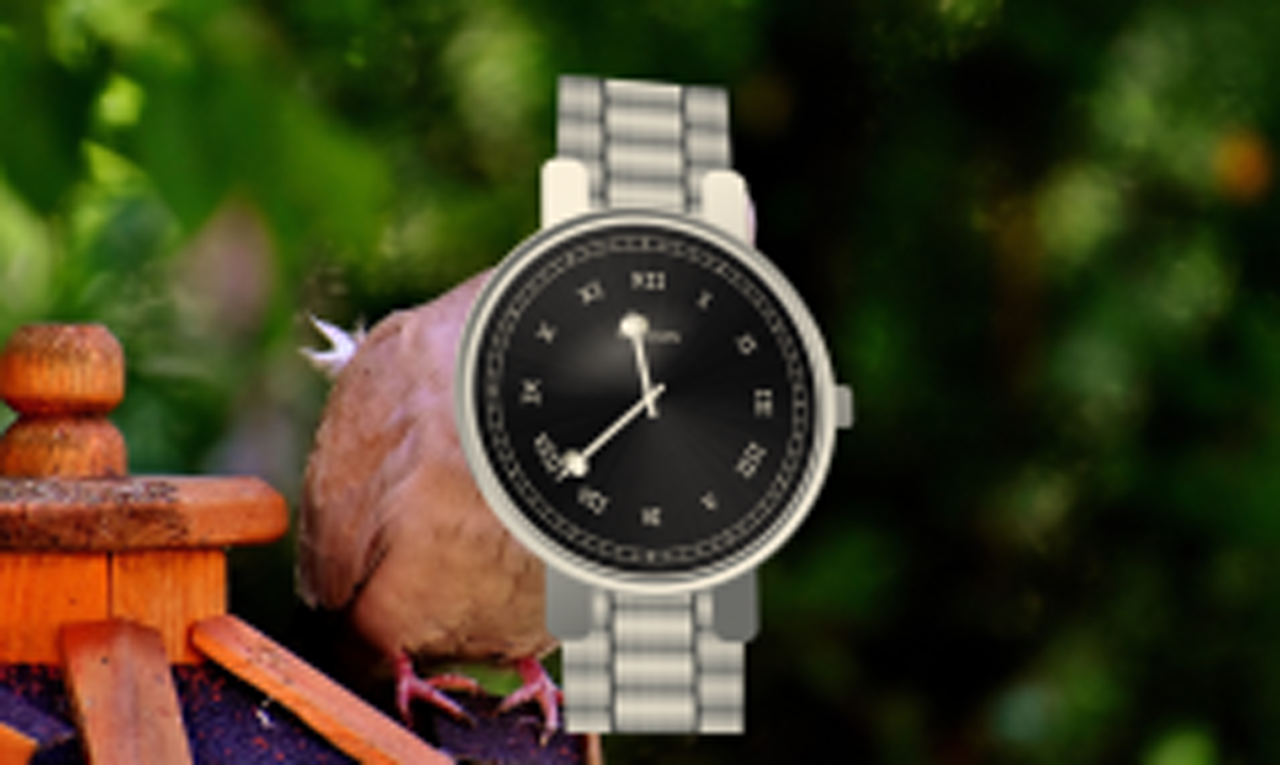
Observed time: 11:38
